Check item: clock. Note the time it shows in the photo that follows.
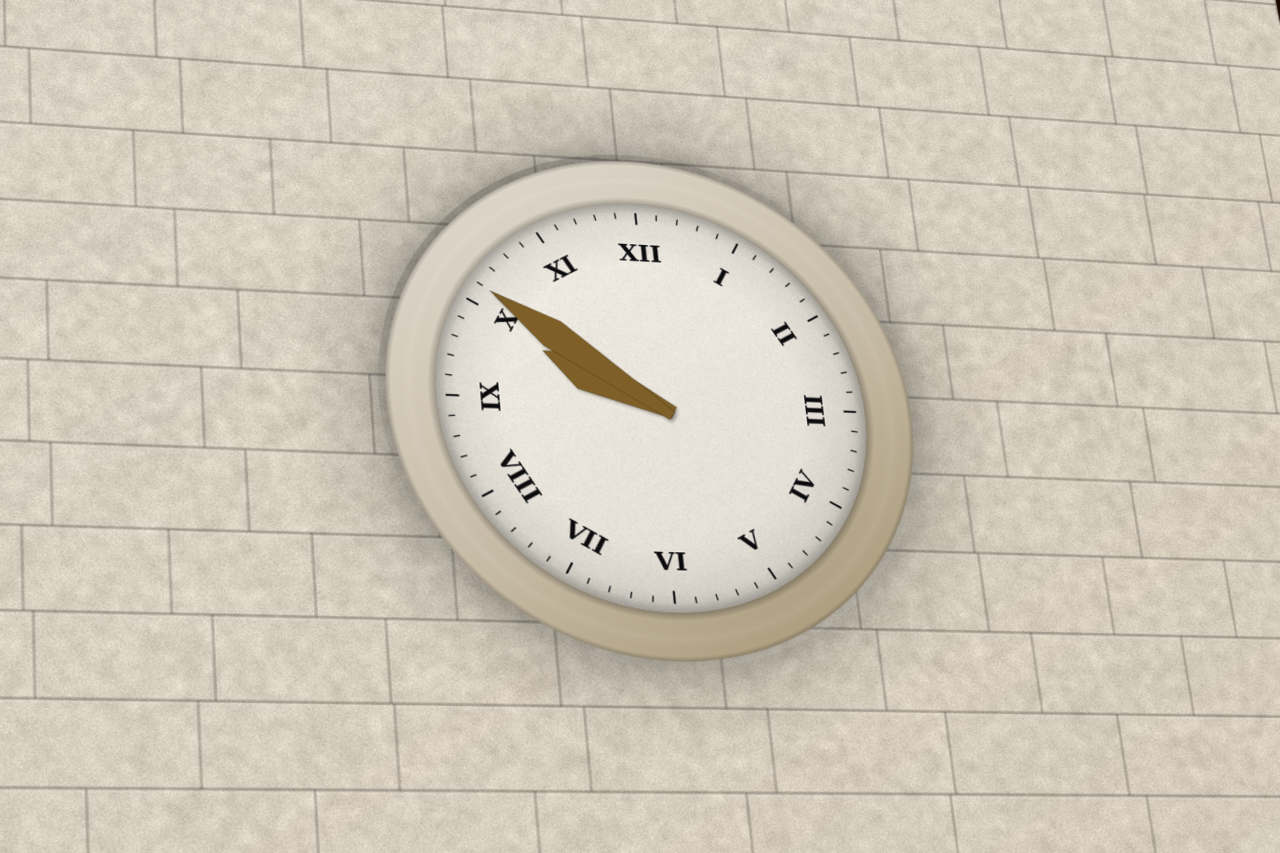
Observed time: 9:51
